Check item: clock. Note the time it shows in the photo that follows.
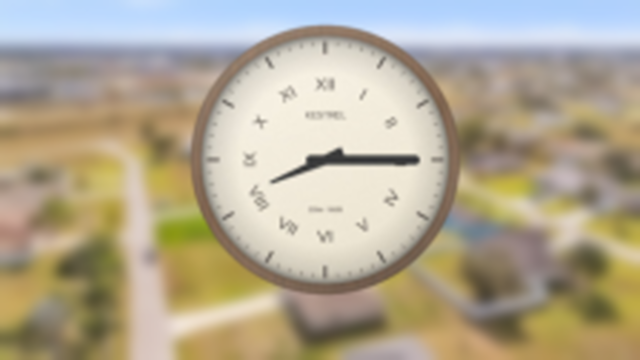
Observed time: 8:15
